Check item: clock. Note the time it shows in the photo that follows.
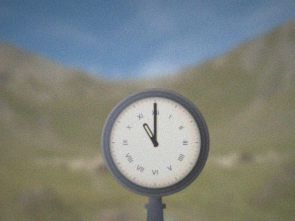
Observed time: 11:00
